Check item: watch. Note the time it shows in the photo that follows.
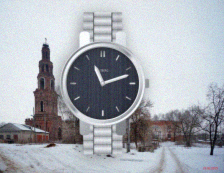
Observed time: 11:12
